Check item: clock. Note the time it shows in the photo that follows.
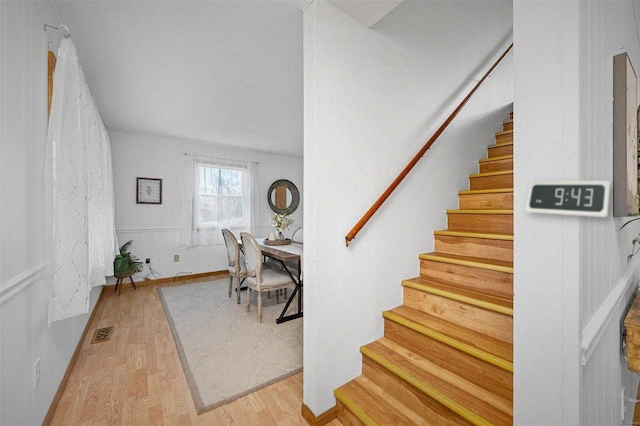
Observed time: 9:43
